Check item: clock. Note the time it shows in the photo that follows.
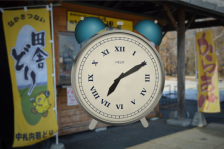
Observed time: 7:10
